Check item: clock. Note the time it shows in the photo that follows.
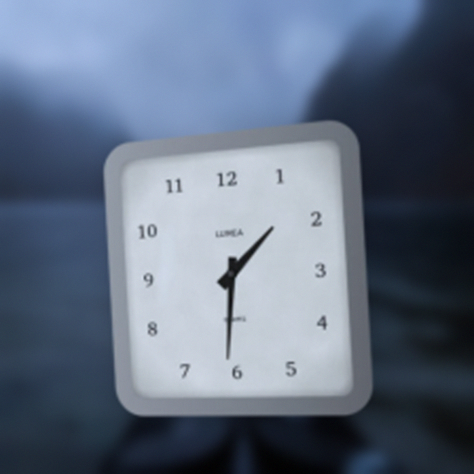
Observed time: 1:31
